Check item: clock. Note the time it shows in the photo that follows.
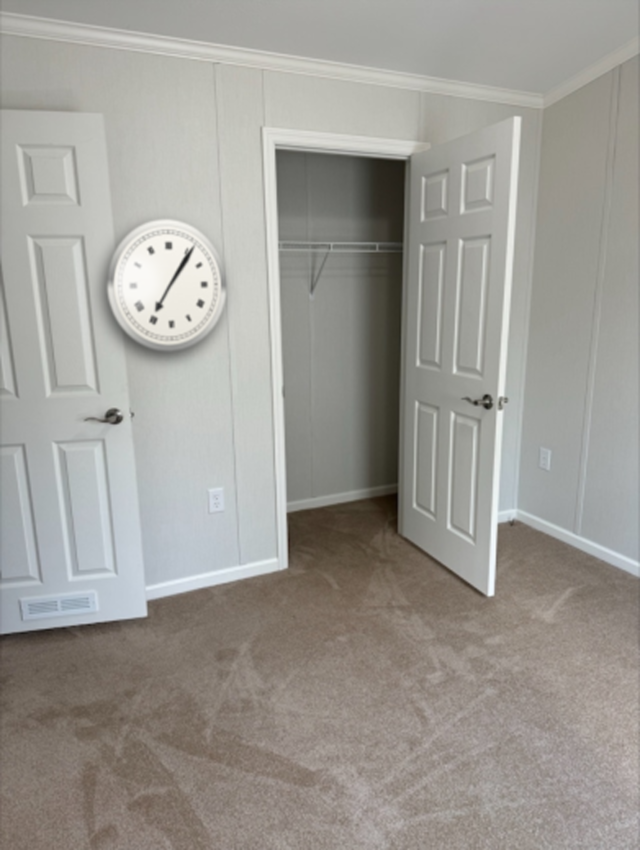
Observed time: 7:06
